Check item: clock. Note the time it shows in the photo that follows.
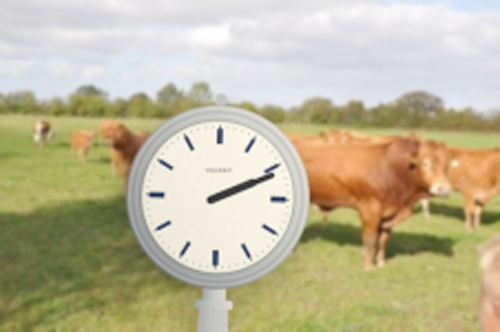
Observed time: 2:11
